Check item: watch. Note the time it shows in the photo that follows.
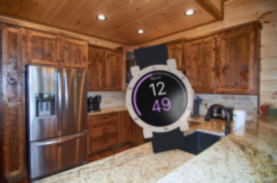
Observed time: 12:49
